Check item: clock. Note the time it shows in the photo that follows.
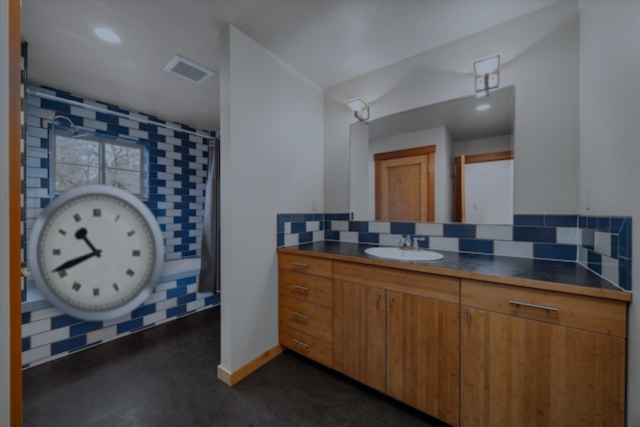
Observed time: 10:41
